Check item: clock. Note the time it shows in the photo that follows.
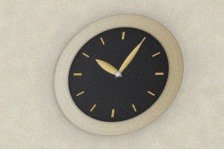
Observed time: 10:05
